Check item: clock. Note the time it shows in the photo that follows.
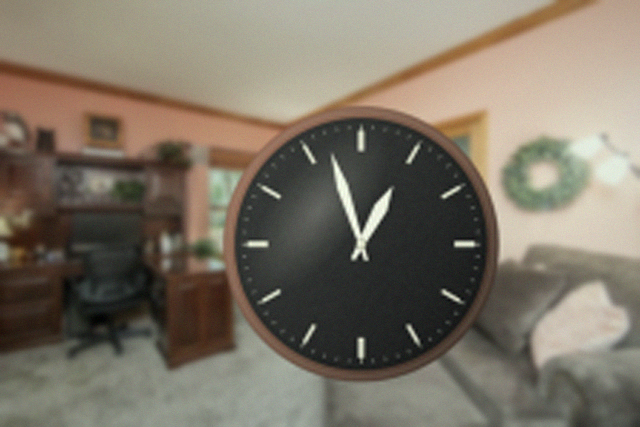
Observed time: 12:57
